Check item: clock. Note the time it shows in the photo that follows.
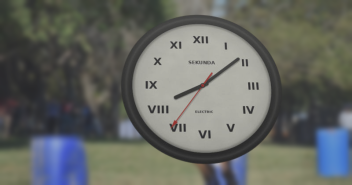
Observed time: 8:08:36
